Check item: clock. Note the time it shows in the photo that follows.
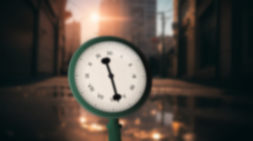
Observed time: 11:28
